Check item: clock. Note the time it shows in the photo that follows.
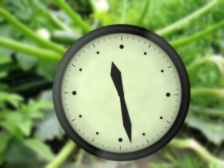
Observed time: 11:28
